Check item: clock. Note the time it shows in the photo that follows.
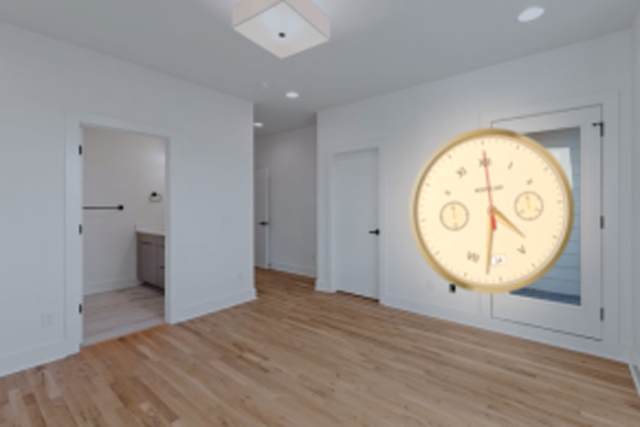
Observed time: 4:32
